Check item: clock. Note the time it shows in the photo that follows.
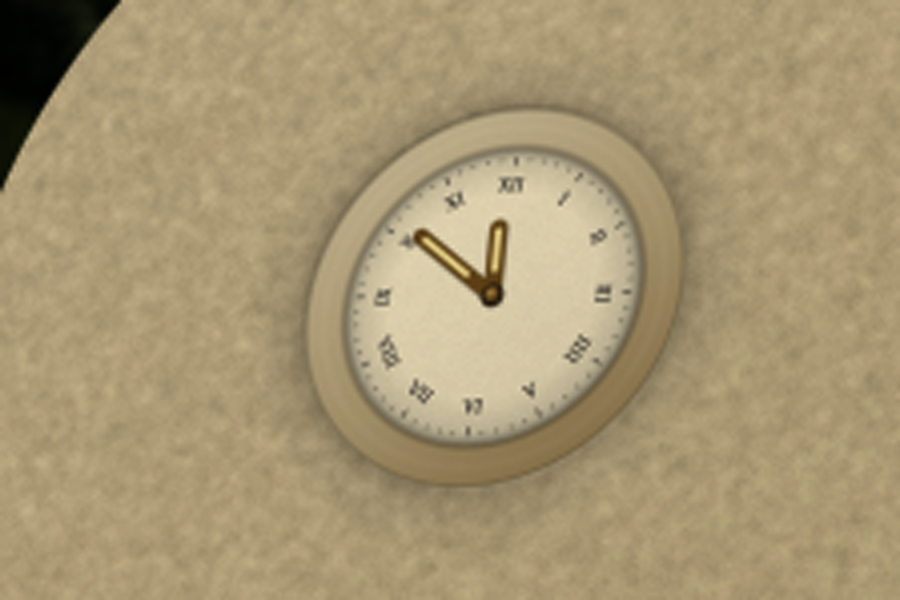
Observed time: 11:51
